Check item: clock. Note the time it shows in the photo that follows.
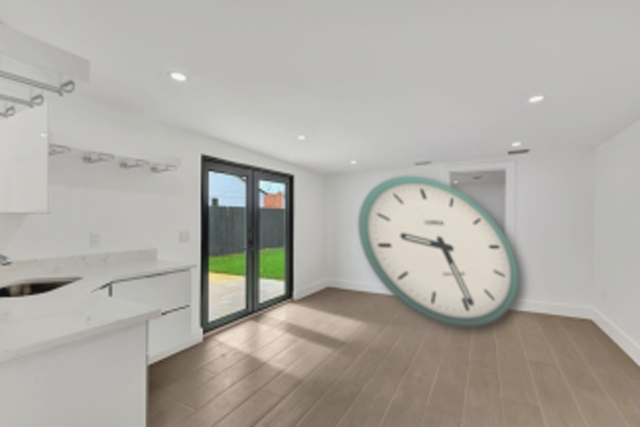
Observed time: 9:29
